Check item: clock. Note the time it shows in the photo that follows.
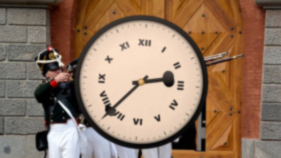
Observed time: 2:37
